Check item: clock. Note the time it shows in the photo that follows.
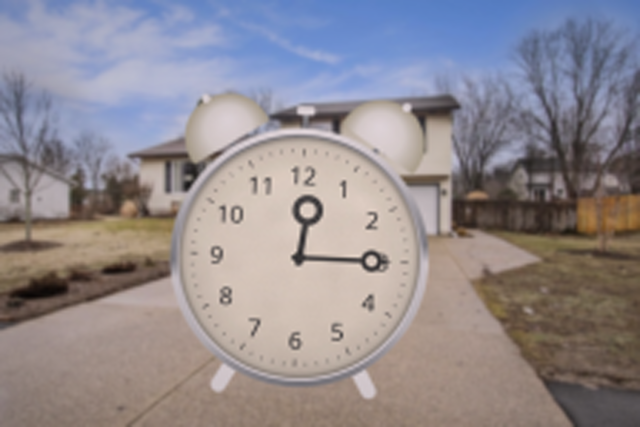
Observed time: 12:15
